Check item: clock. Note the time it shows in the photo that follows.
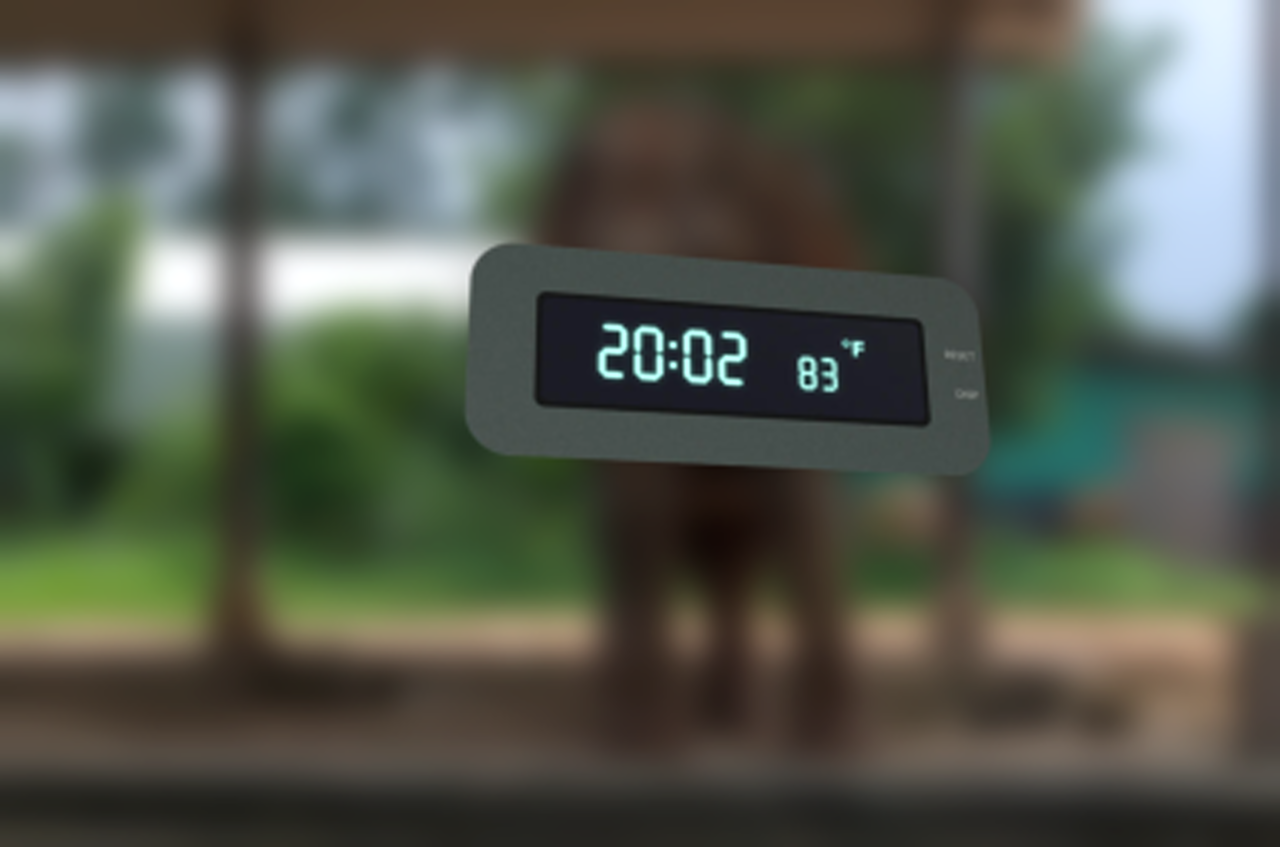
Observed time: 20:02
